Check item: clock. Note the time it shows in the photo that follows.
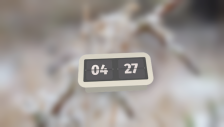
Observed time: 4:27
